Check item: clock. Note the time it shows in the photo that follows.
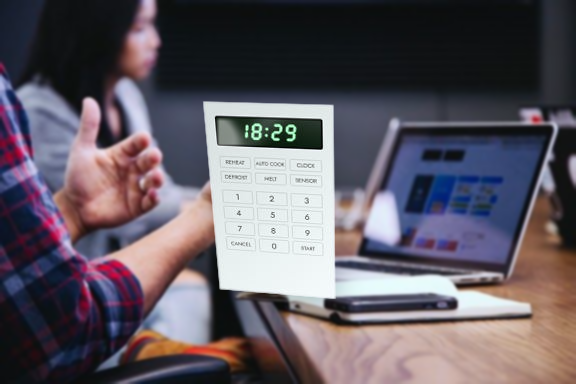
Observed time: 18:29
